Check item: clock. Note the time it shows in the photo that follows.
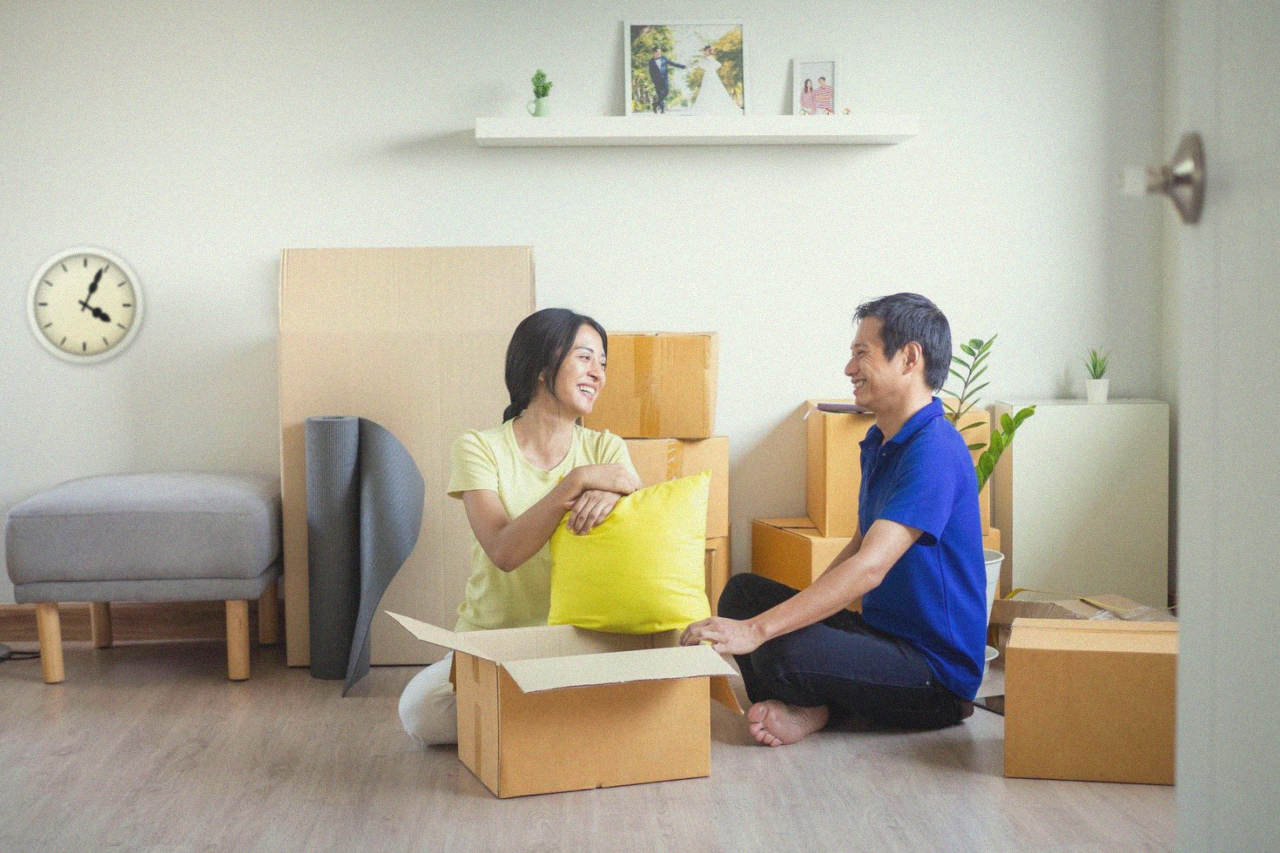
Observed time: 4:04
